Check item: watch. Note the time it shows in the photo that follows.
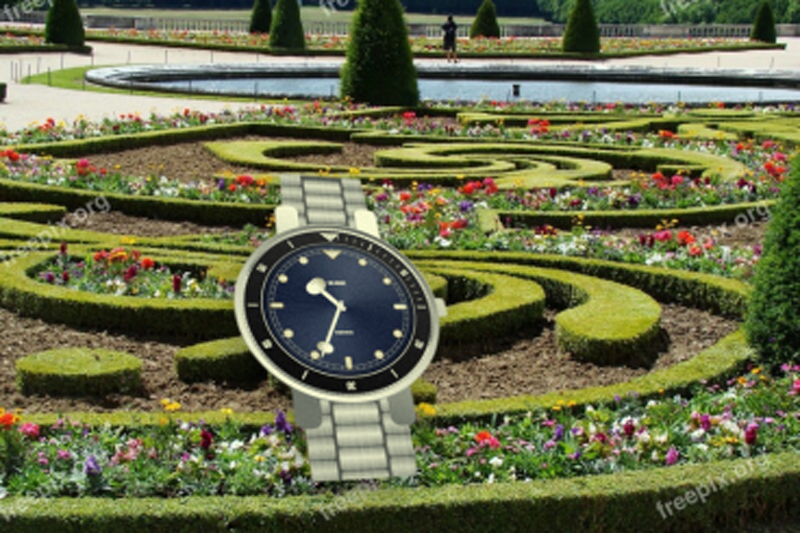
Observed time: 10:34
